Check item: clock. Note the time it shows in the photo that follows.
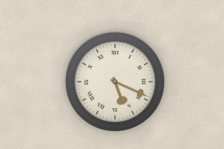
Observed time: 5:19
